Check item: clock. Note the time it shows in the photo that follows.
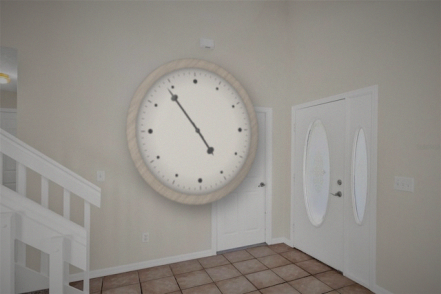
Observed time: 4:54
